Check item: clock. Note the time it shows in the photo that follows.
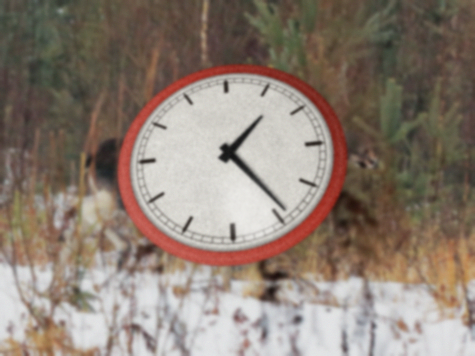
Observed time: 1:24
